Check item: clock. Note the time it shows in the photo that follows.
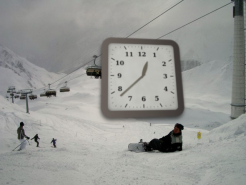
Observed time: 12:38
